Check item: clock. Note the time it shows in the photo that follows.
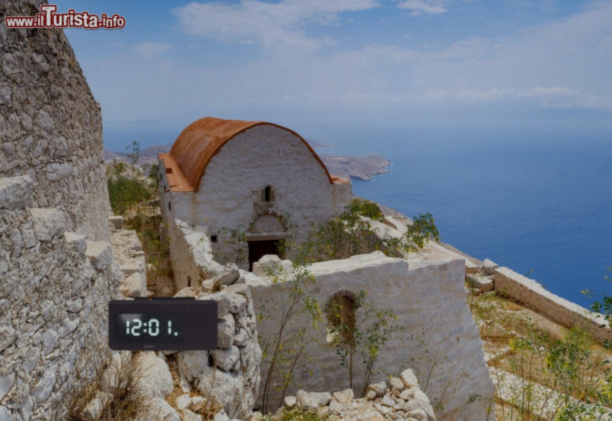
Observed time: 12:01
